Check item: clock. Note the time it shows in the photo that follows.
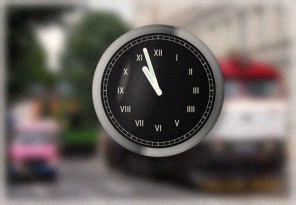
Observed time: 10:57
